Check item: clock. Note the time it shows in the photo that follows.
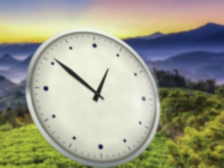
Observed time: 12:51
